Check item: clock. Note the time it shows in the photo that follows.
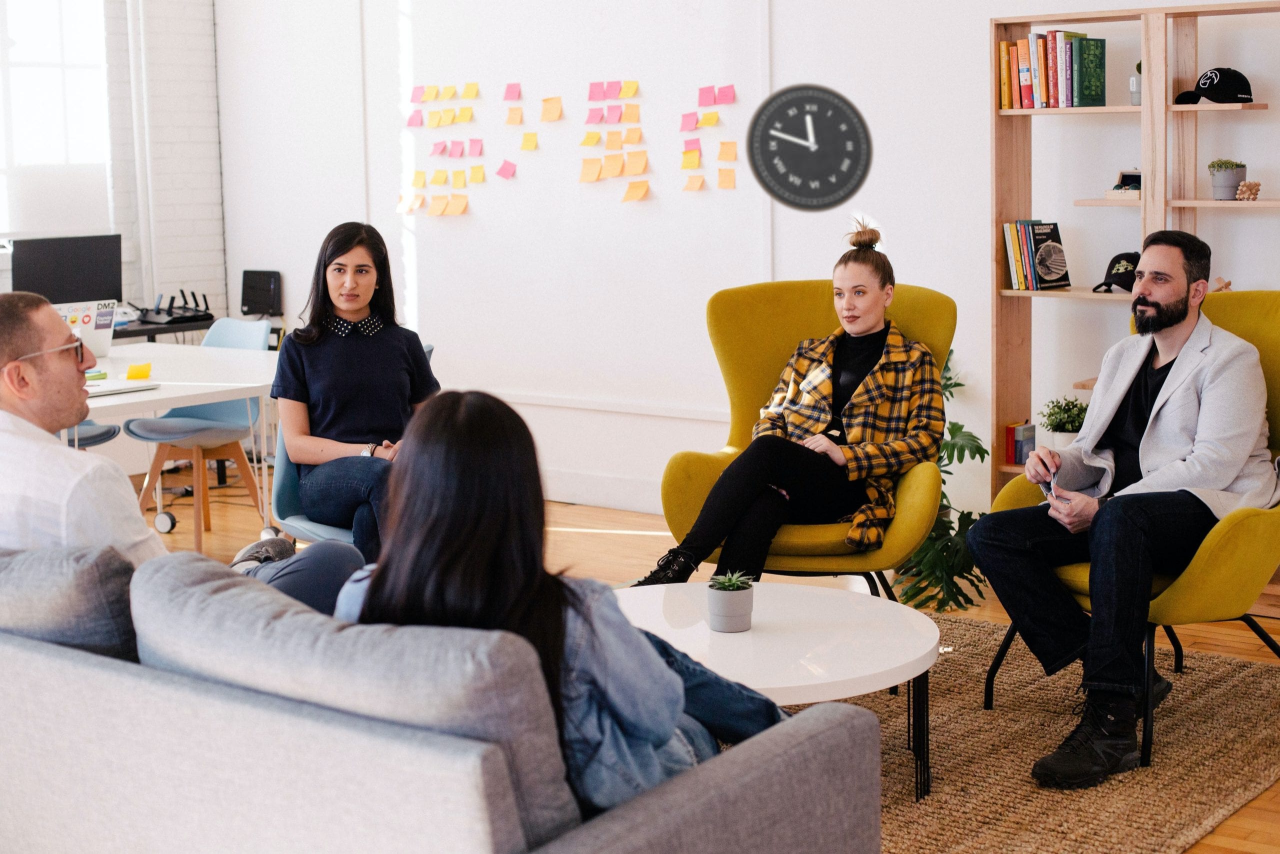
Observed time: 11:48
